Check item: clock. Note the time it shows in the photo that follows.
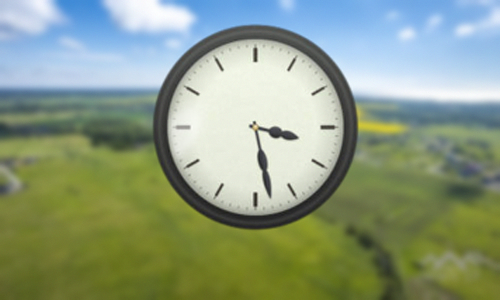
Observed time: 3:28
